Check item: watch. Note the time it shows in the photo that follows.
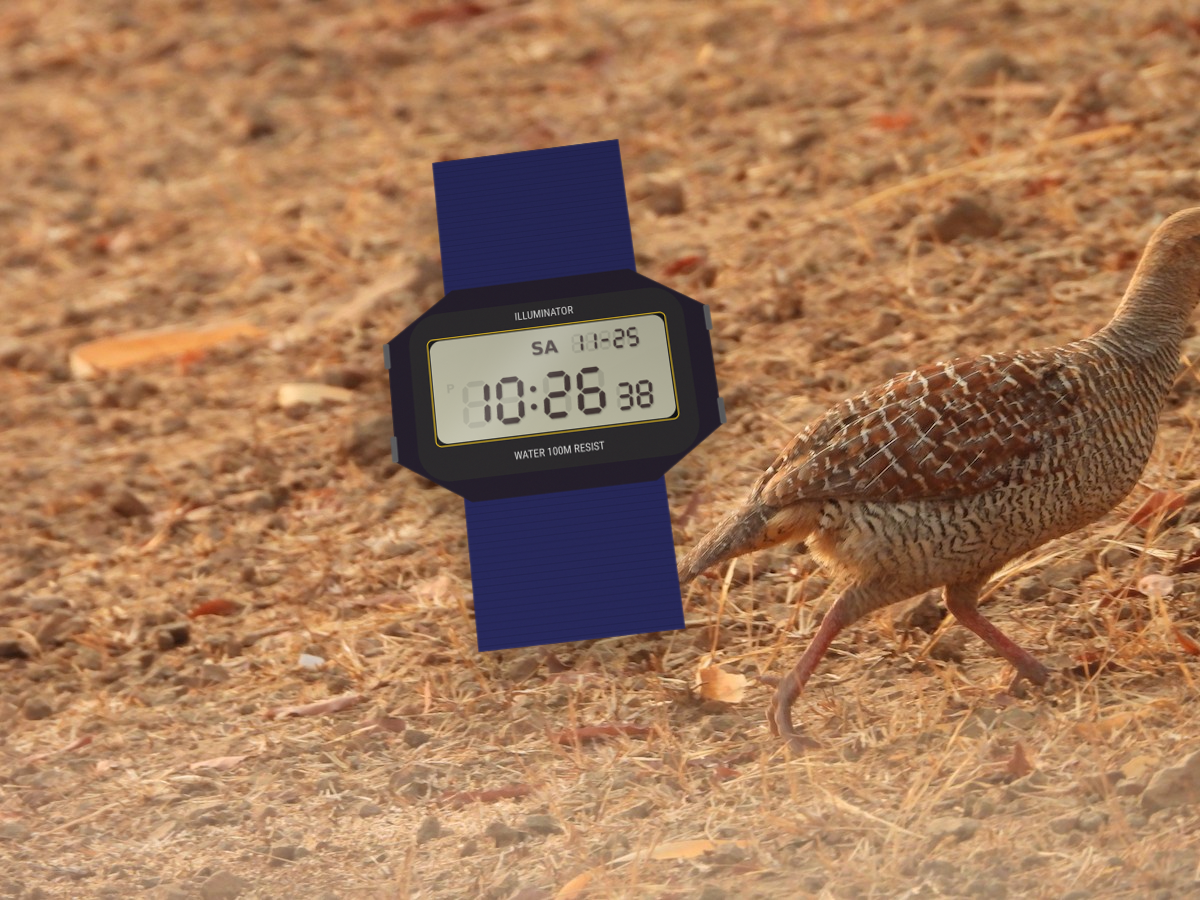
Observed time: 10:26:38
